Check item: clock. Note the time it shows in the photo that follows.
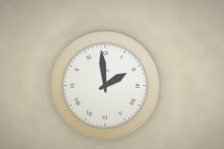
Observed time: 1:59
